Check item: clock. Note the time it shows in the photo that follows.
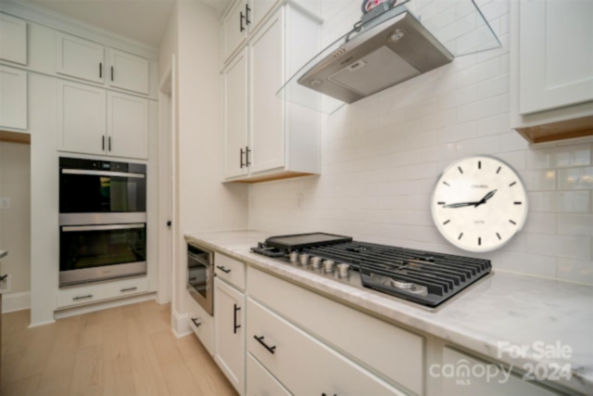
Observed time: 1:44
